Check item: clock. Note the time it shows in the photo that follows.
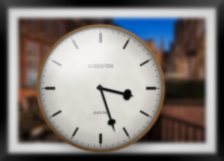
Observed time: 3:27
